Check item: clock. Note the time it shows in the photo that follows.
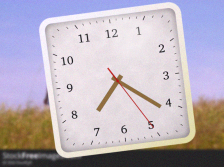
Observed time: 7:21:25
